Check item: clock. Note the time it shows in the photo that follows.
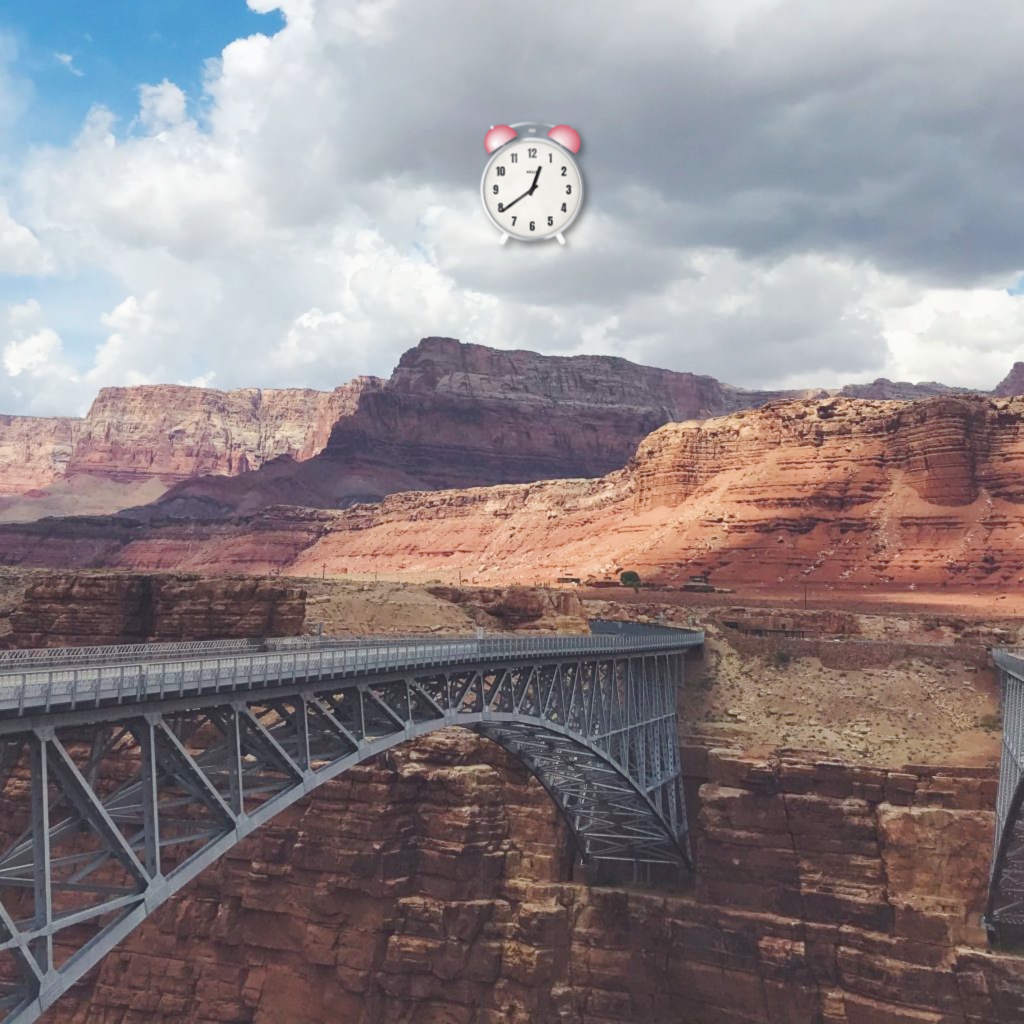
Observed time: 12:39
